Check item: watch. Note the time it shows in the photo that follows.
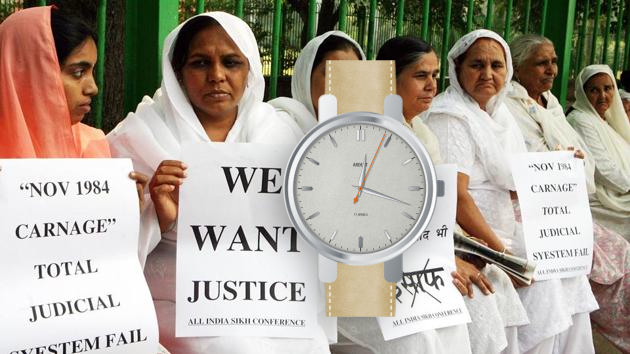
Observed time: 12:18:04
